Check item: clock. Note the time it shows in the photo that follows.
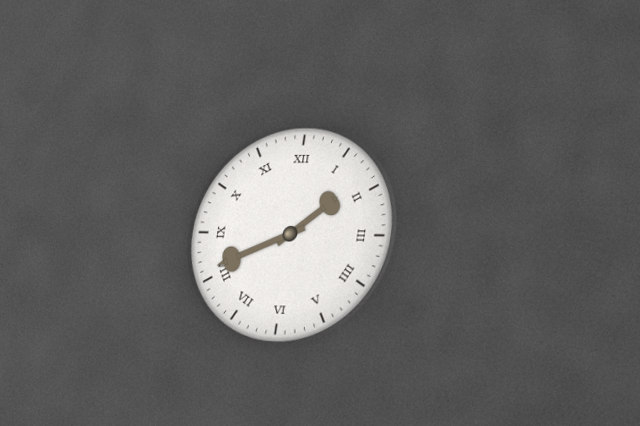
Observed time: 1:41
